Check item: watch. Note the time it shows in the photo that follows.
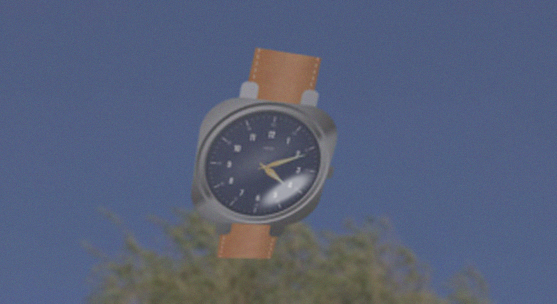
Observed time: 4:11
